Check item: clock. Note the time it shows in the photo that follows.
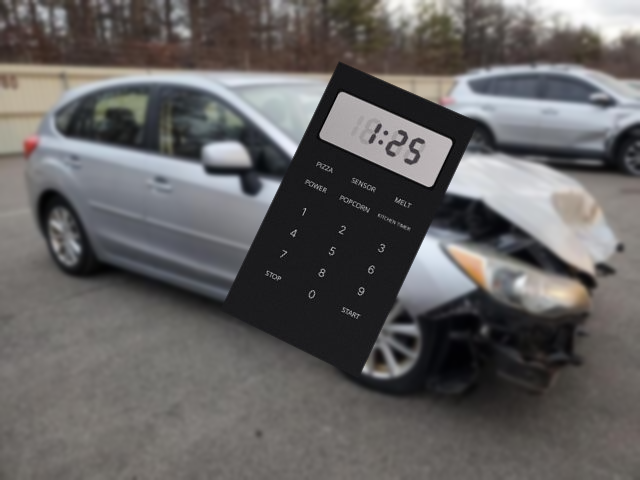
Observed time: 1:25
